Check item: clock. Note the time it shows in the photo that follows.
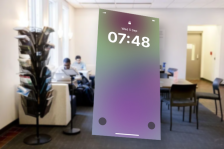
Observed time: 7:48
